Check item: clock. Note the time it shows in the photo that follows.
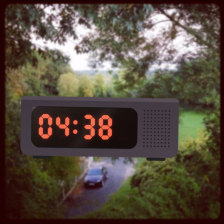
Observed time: 4:38
